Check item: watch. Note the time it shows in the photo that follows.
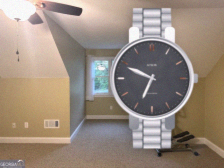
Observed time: 6:49
